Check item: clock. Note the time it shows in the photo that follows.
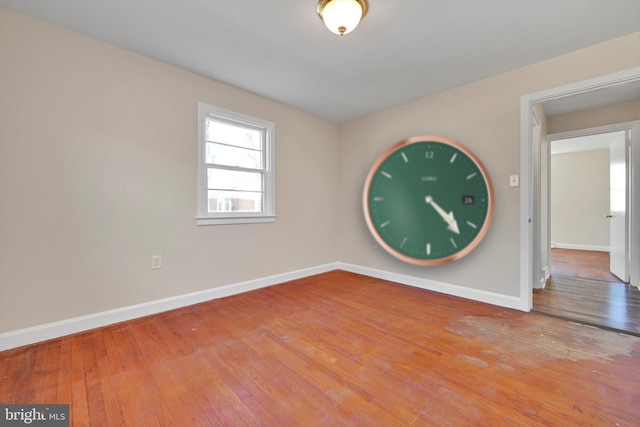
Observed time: 4:23
